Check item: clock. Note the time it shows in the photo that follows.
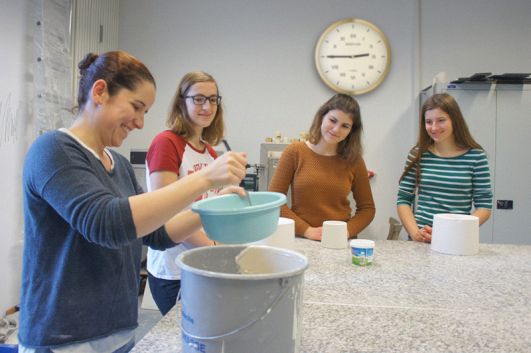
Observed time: 2:45
